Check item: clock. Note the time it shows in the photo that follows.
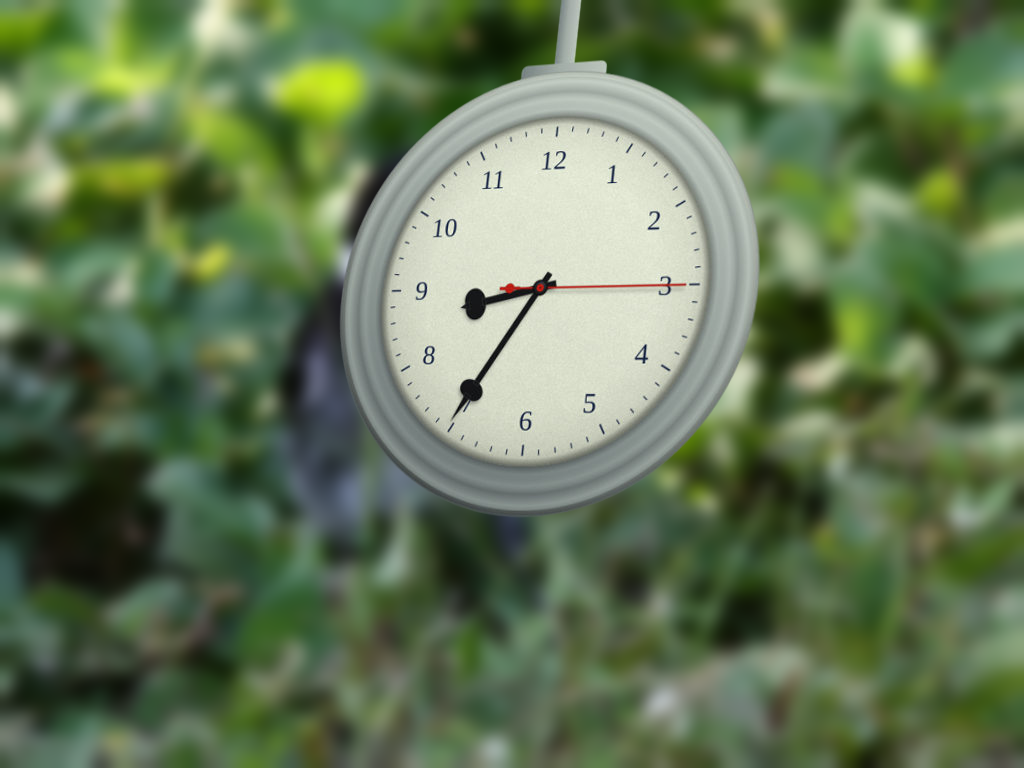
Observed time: 8:35:15
